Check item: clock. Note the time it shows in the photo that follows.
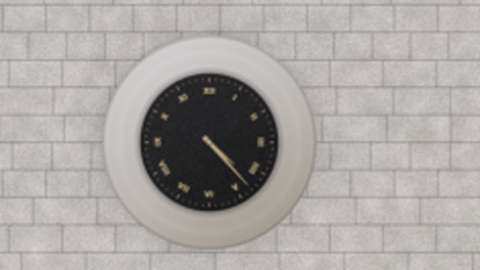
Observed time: 4:23
